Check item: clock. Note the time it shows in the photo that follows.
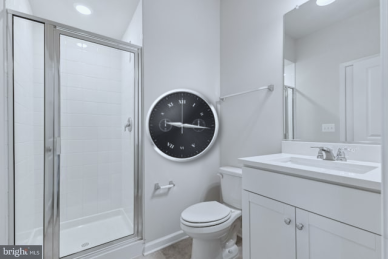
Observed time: 9:16
